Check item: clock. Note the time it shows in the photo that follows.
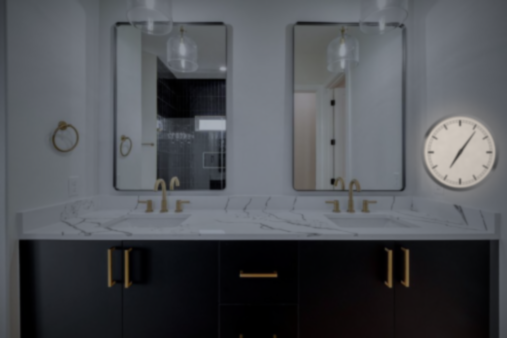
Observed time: 7:06
